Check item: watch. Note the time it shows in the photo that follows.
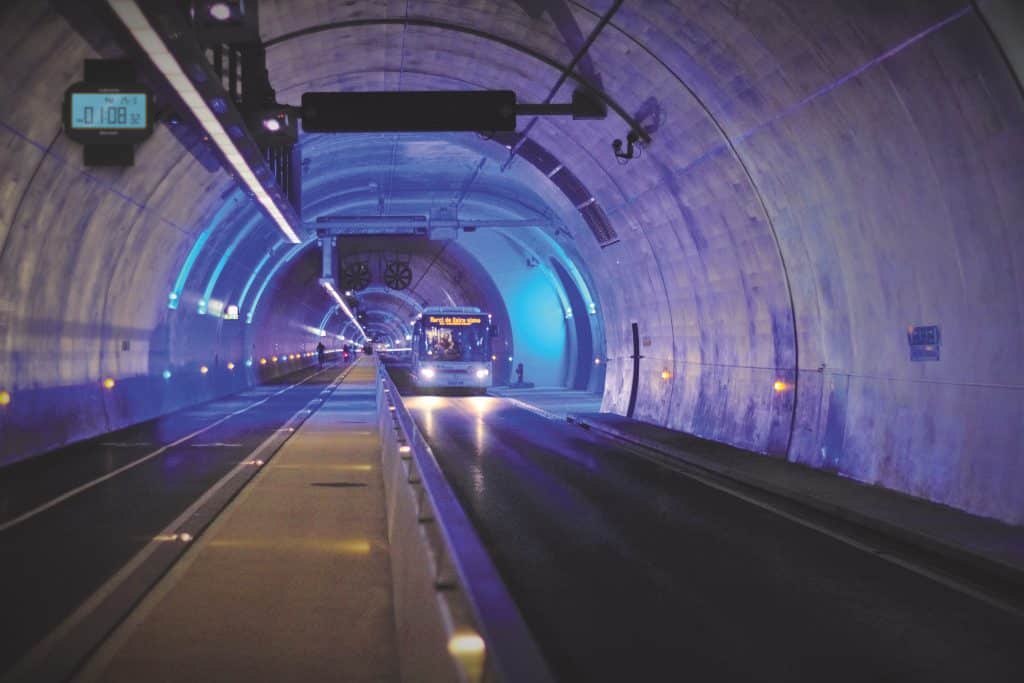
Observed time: 1:08
